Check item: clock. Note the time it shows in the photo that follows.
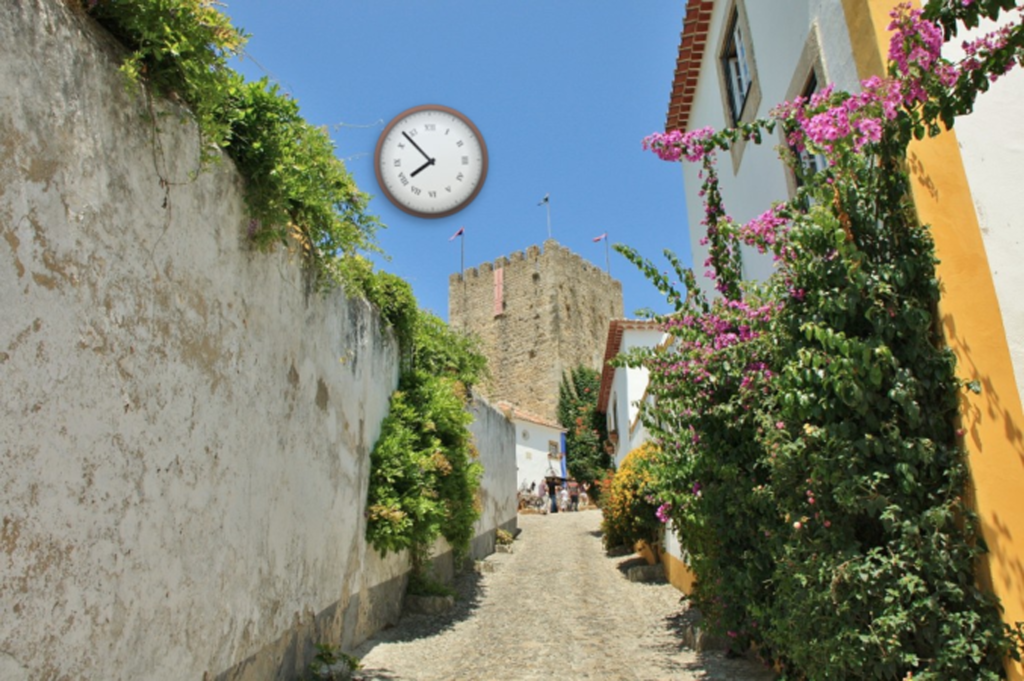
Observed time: 7:53
